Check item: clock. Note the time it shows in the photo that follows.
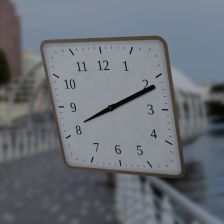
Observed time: 8:11
